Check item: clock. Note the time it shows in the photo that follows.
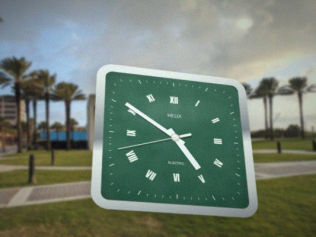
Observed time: 4:50:42
